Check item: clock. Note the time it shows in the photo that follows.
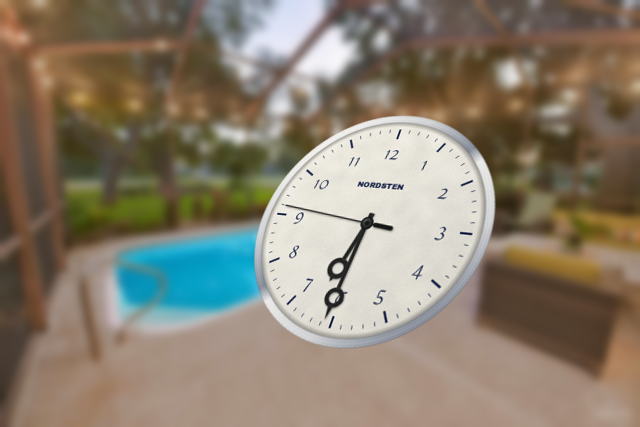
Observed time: 6:30:46
